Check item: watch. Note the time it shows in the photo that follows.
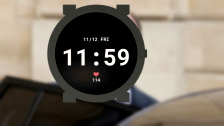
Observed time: 11:59
